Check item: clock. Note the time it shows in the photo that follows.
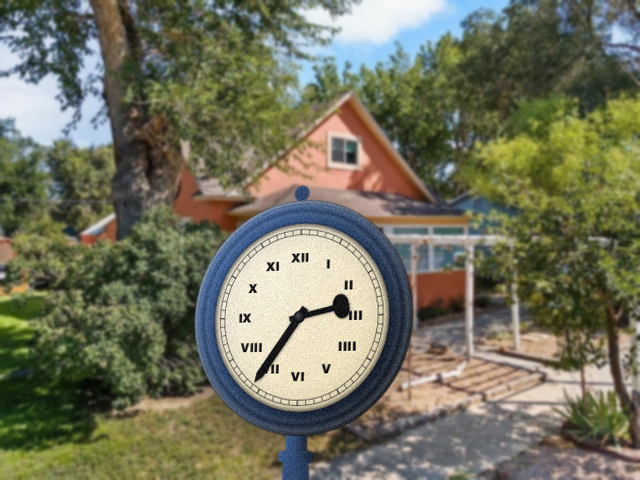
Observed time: 2:36
